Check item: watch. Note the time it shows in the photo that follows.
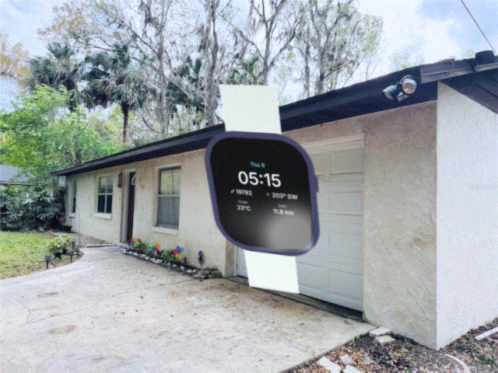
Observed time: 5:15
